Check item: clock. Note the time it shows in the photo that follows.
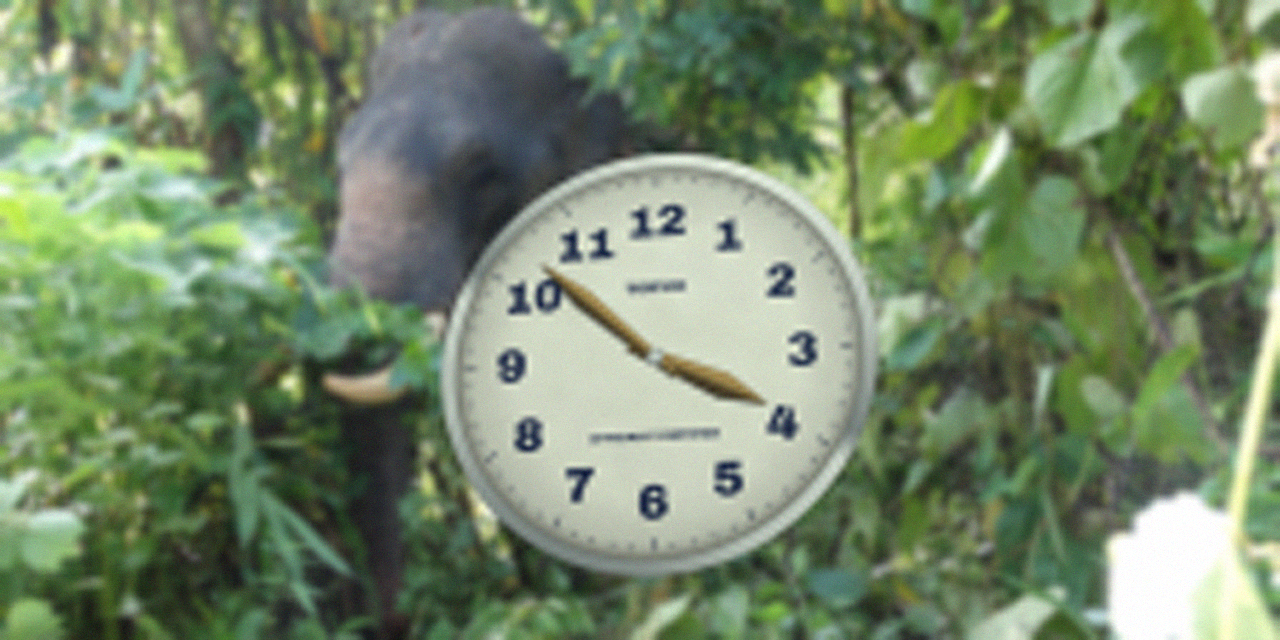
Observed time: 3:52
